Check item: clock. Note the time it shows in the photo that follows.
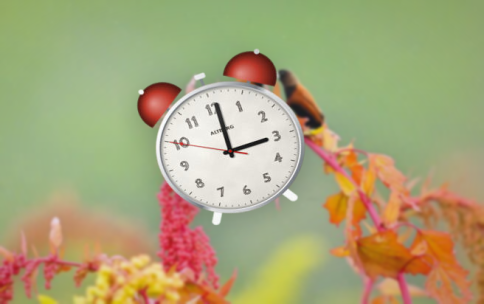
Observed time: 3:00:50
